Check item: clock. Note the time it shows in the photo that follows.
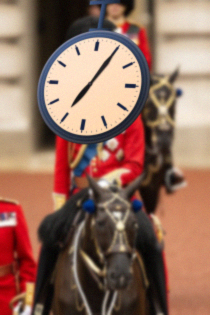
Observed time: 7:05
